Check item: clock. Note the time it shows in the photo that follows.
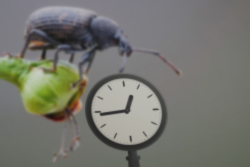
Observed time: 12:44
